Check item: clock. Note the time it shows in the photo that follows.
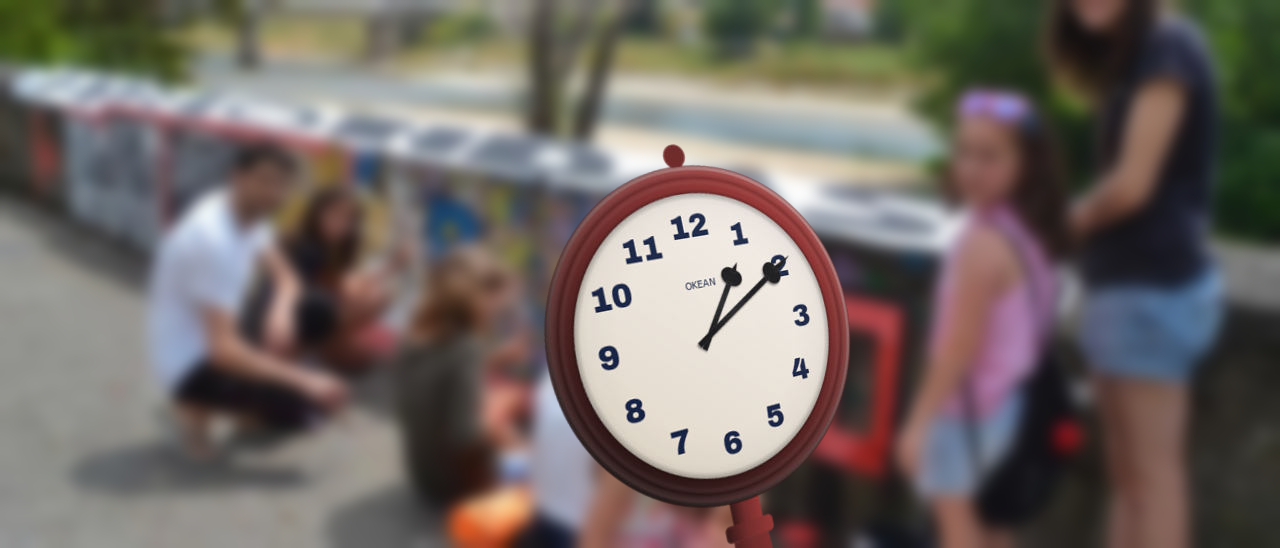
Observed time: 1:10
